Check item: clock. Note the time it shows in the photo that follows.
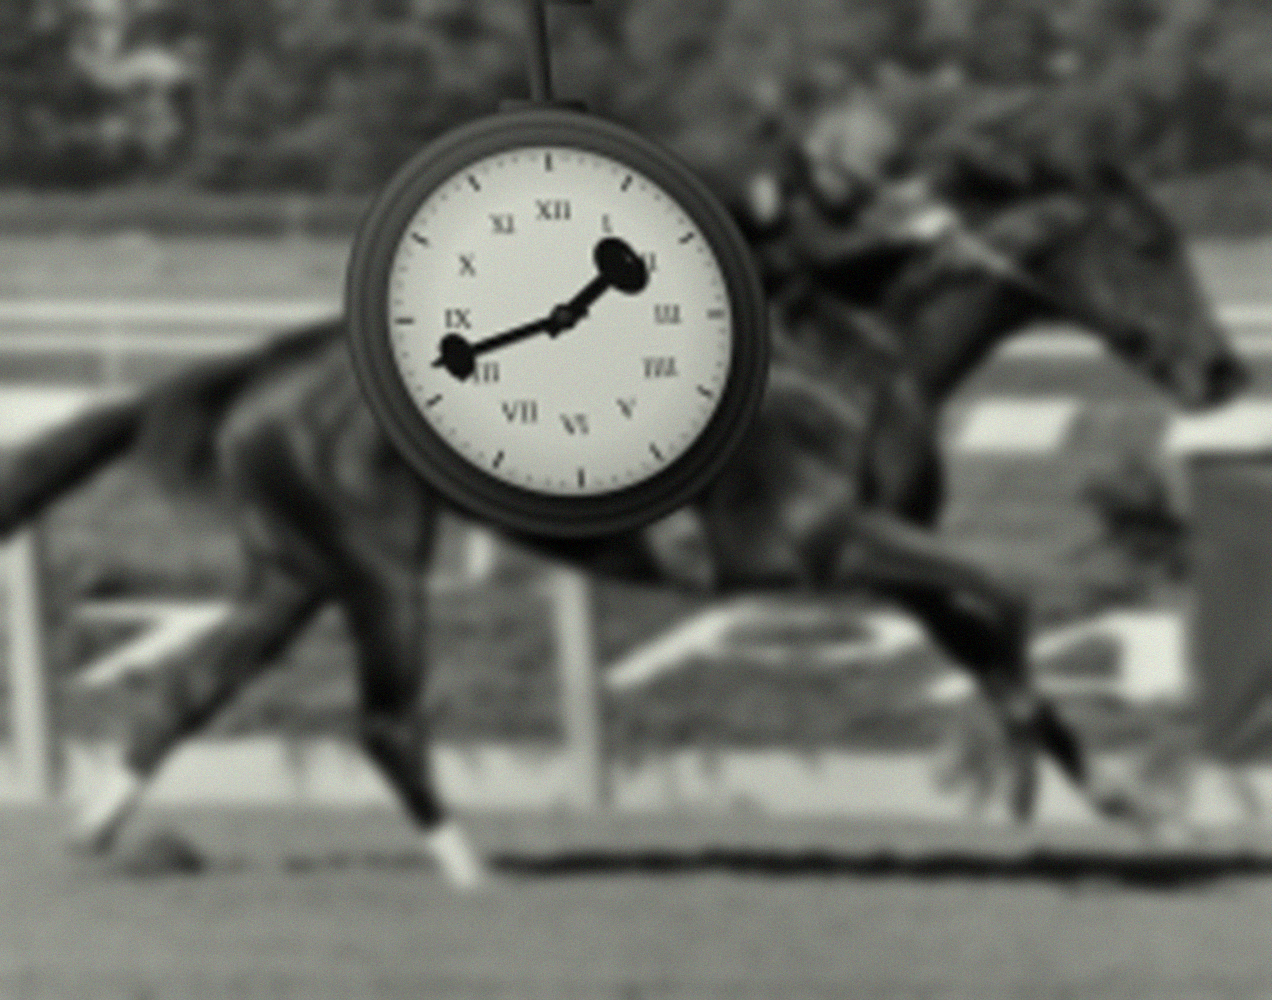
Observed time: 1:42
